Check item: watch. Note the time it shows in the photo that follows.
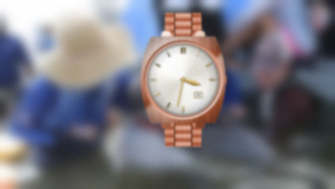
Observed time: 3:32
